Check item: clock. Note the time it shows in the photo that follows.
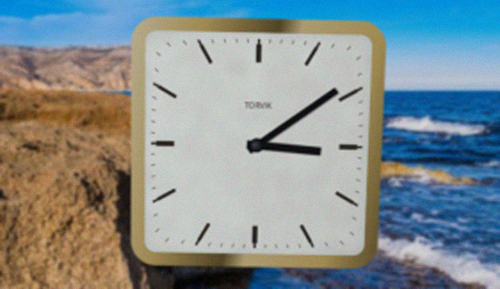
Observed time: 3:09
